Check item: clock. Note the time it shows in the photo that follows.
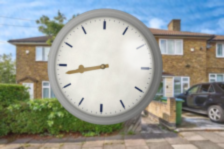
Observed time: 8:43
